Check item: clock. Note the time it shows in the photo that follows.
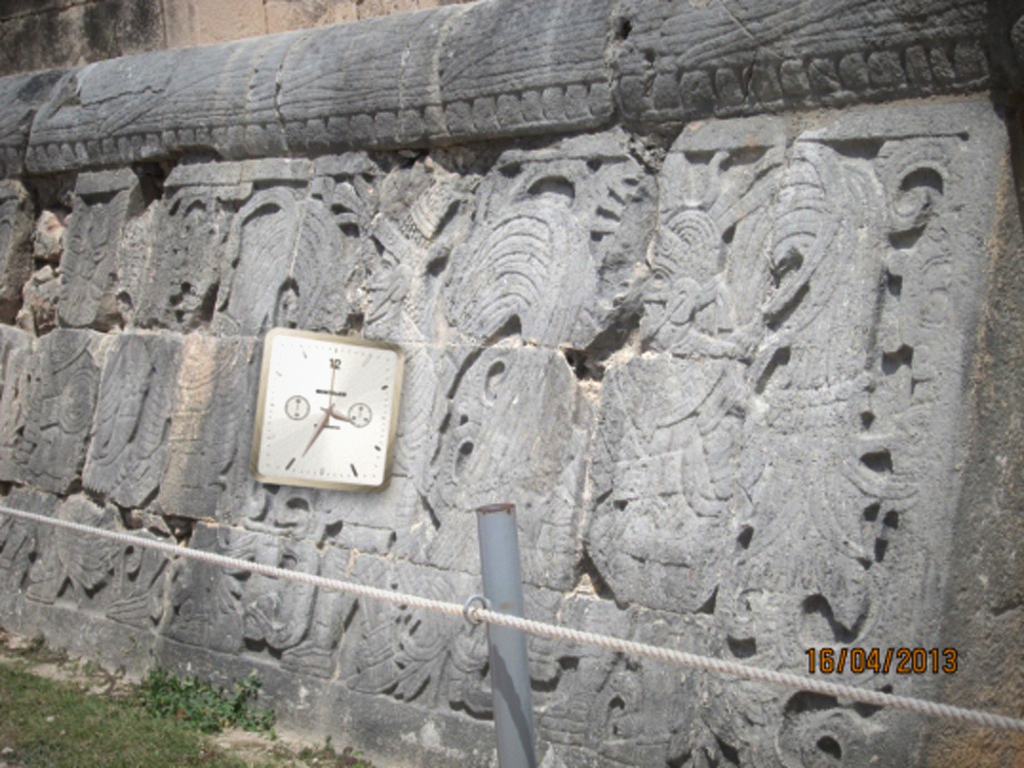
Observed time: 3:34
